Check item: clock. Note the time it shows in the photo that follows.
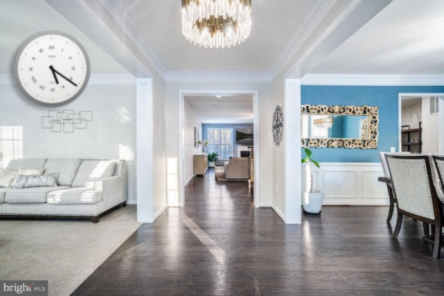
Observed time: 5:21
